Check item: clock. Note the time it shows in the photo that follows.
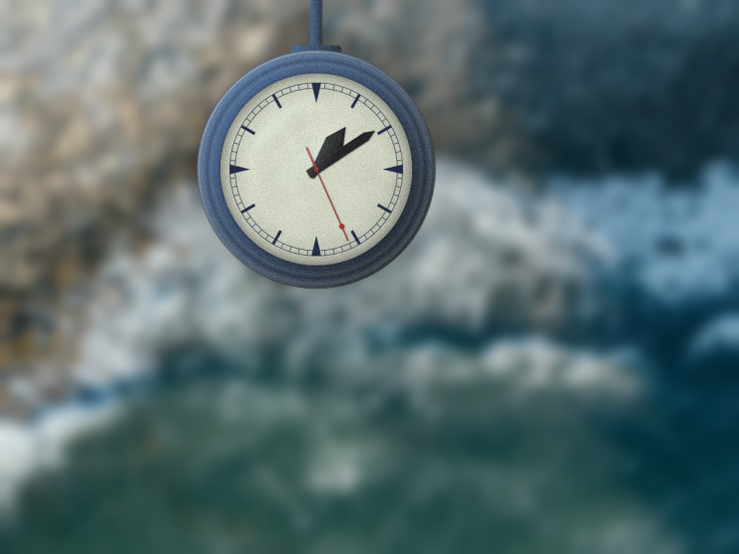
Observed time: 1:09:26
